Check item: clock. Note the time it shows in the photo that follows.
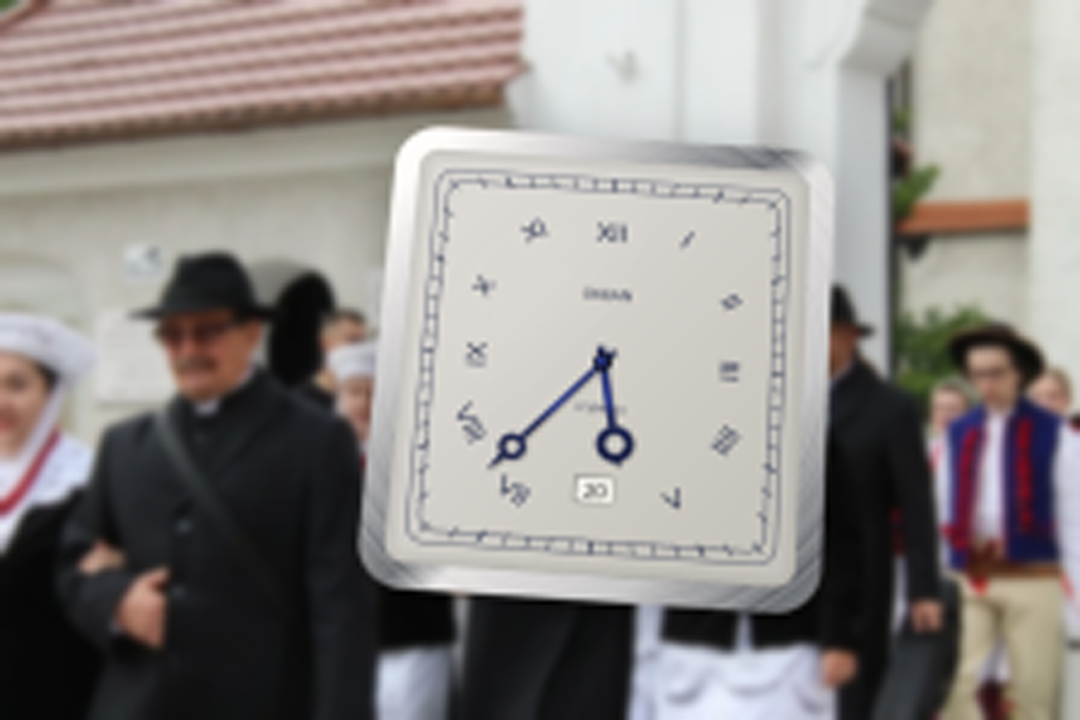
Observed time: 5:37
